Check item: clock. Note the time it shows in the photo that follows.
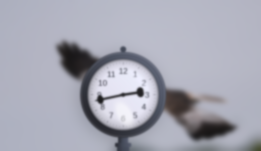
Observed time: 2:43
